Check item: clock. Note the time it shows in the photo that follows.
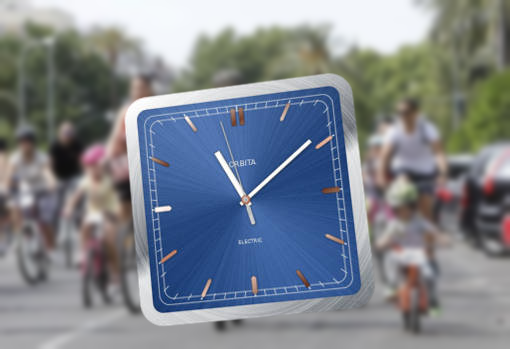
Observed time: 11:08:58
